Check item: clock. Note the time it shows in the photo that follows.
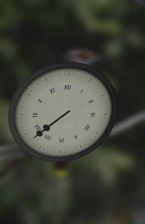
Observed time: 7:38
